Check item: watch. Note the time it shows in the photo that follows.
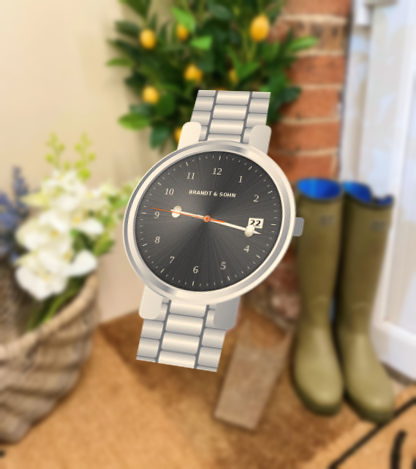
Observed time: 9:16:46
